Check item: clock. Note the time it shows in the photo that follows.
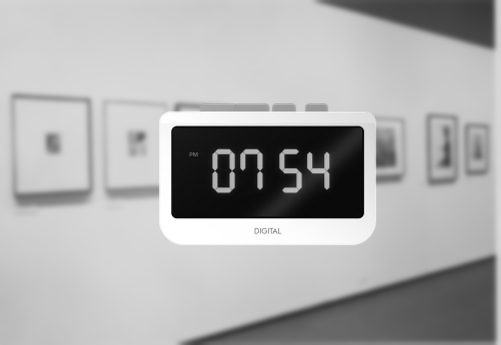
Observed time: 7:54
